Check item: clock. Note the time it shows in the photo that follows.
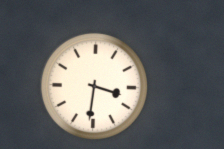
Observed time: 3:31
